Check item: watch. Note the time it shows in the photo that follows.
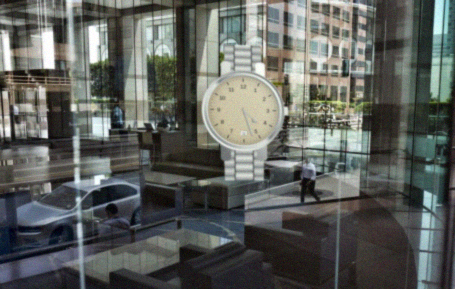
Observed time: 4:27
